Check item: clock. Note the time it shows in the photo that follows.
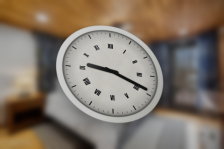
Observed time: 9:19
